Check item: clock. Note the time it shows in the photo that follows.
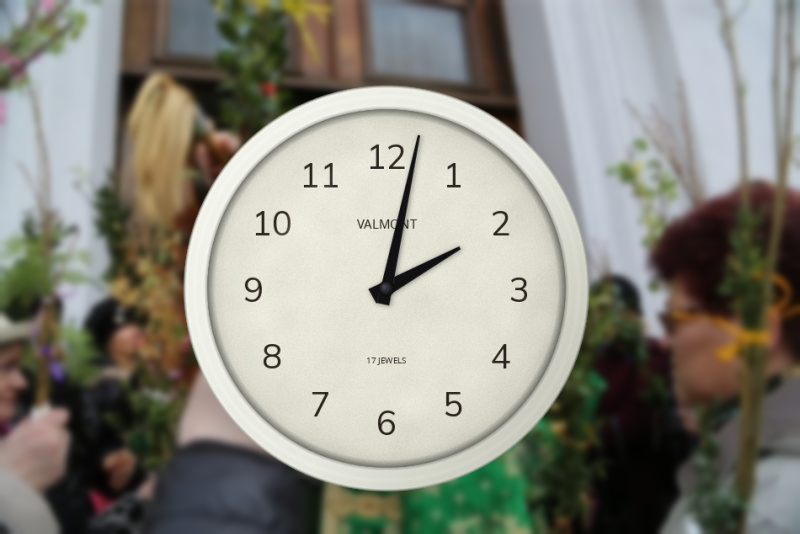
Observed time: 2:02
